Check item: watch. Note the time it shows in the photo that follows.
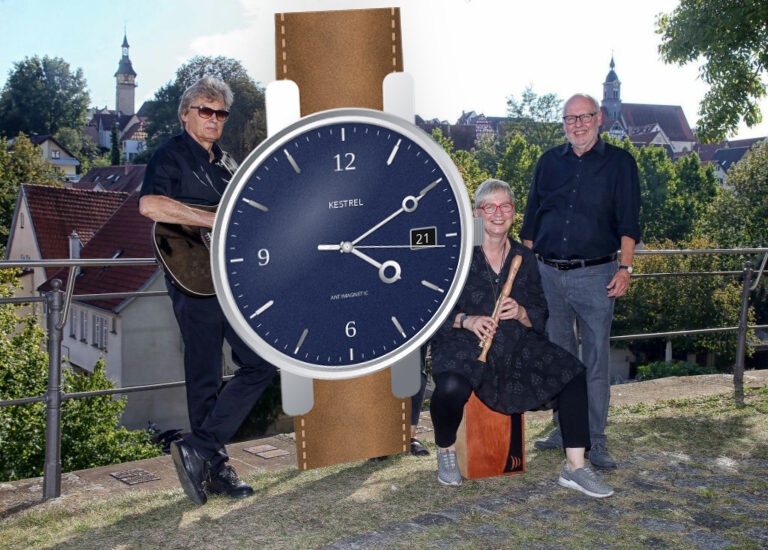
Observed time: 4:10:16
